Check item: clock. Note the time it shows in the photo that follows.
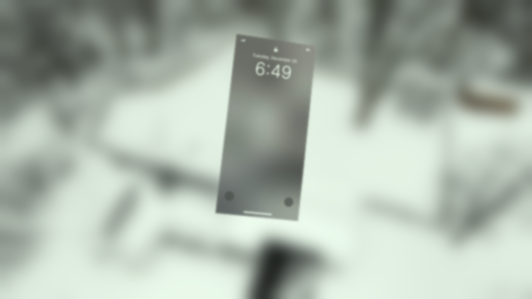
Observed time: 6:49
